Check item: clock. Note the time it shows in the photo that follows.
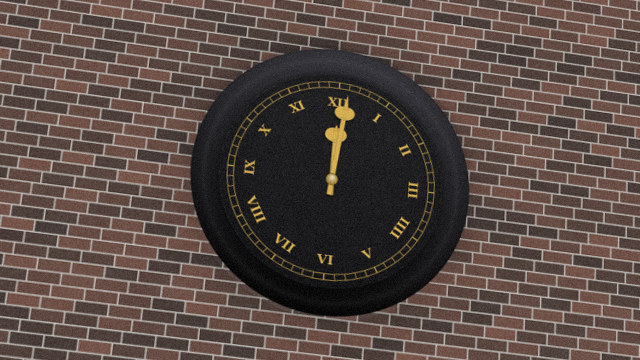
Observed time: 12:01
